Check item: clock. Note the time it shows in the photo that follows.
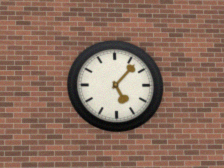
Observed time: 5:07
